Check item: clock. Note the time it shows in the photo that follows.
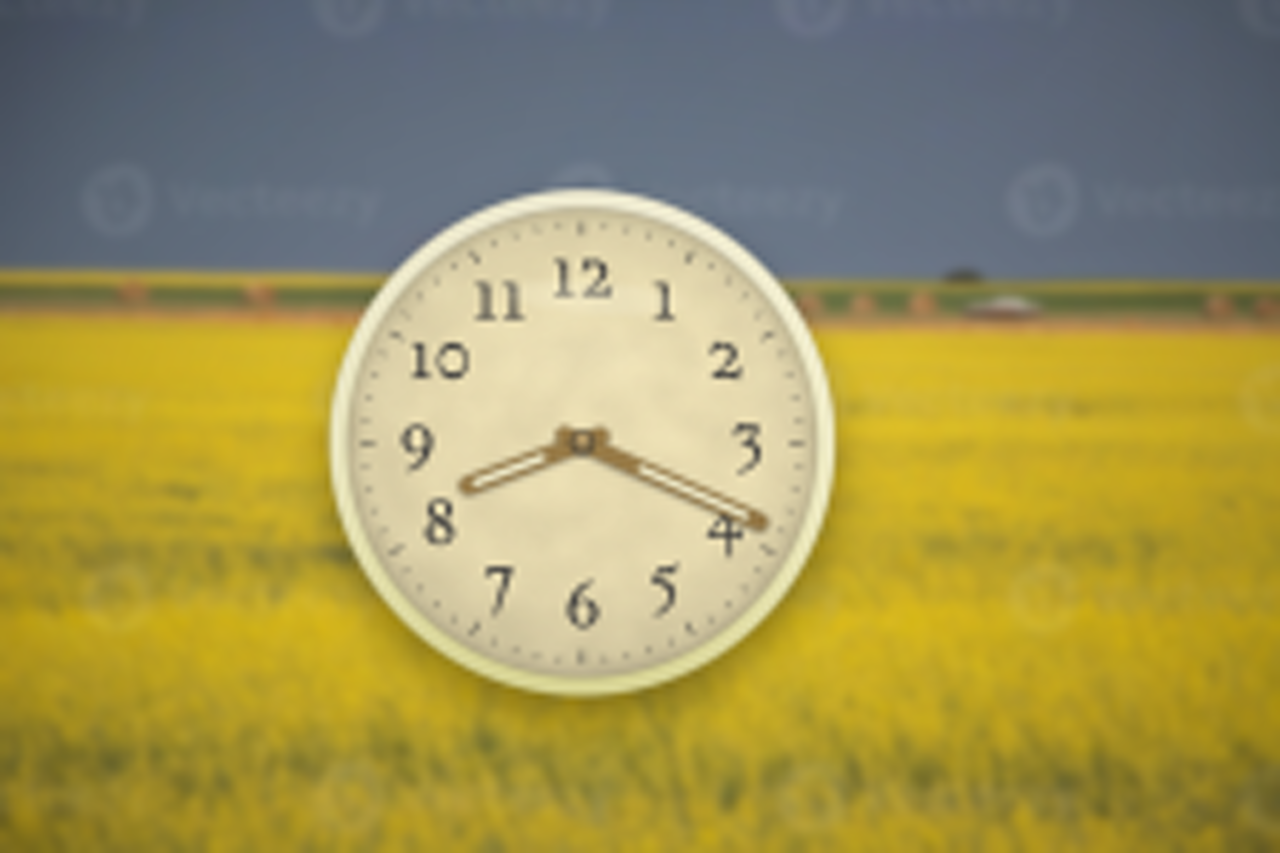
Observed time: 8:19
